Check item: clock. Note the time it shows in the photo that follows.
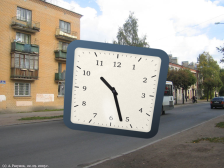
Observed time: 10:27
